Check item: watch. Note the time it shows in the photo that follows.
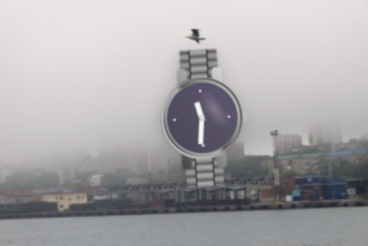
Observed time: 11:31
